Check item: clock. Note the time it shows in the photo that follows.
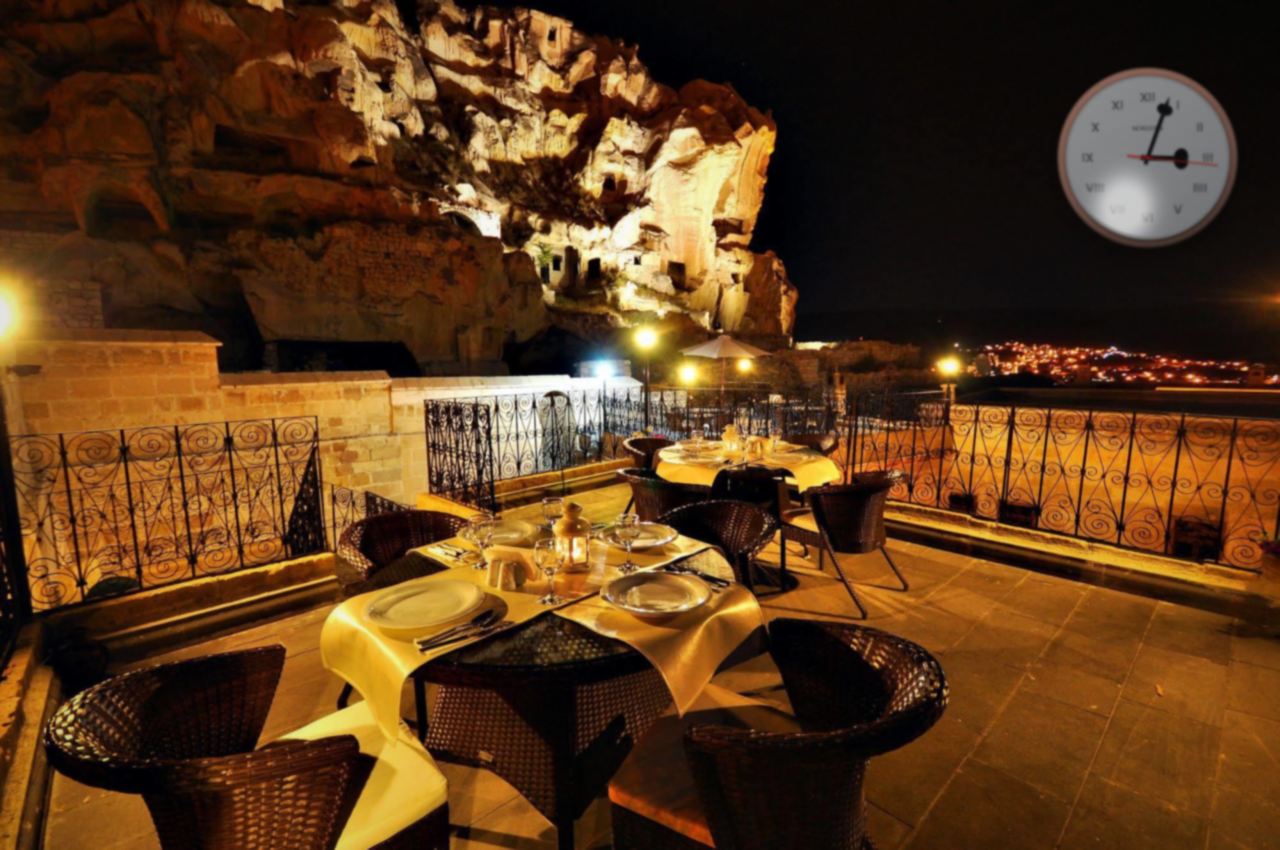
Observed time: 3:03:16
